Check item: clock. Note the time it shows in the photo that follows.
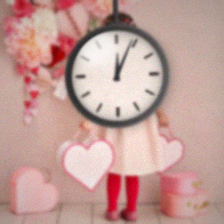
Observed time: 12:04
